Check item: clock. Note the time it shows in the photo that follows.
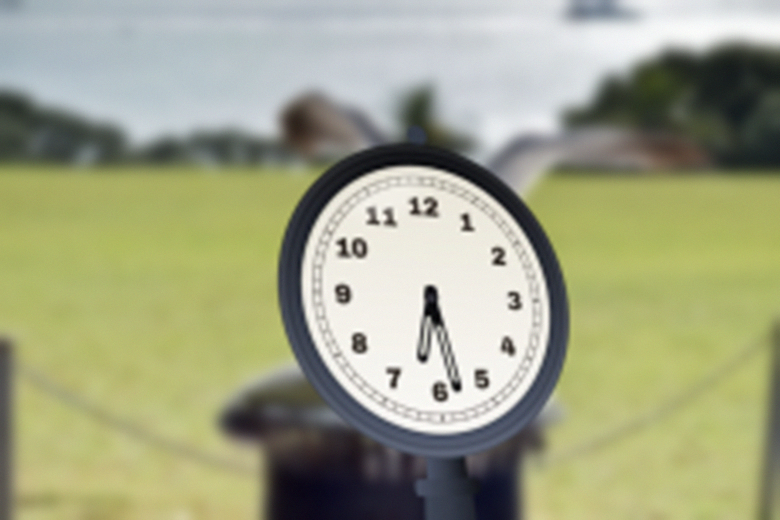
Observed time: 6:28
